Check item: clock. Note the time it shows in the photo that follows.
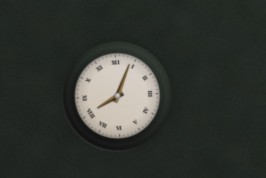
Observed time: 8:04
